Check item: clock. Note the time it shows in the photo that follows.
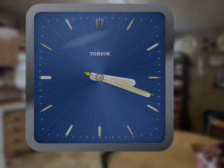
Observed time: 3:18:18
